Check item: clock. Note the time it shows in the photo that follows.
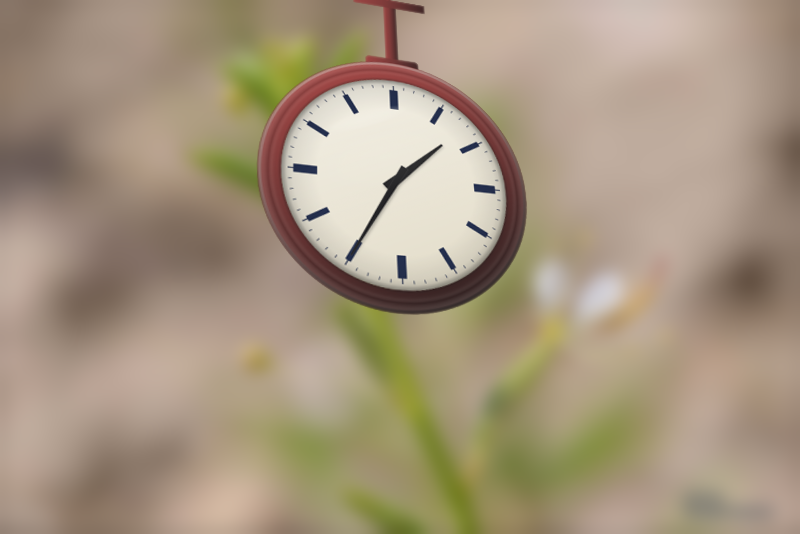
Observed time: 1:35
